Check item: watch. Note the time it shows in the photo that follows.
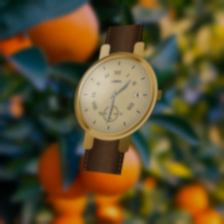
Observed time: 1:31
